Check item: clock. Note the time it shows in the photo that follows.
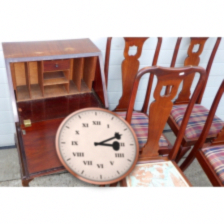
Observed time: 3:11
